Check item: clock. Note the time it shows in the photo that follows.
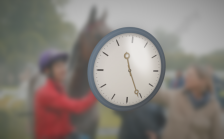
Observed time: 11:26
